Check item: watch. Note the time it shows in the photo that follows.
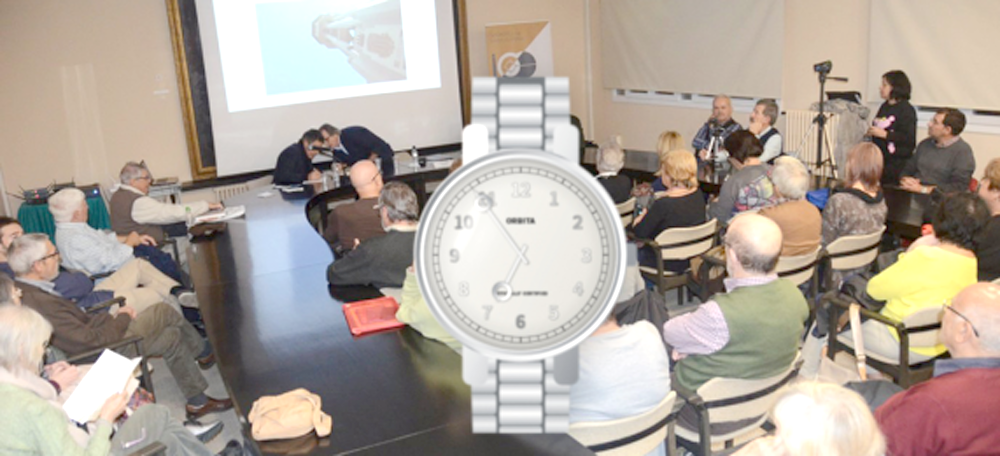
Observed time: 6:54
